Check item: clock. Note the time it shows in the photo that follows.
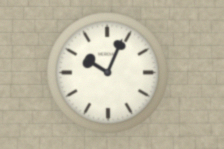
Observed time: 10:04
